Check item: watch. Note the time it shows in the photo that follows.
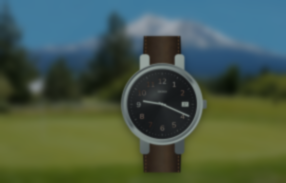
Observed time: 9:19
